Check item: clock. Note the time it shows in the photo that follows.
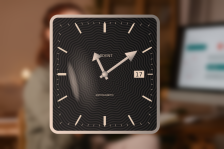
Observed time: 11:09
